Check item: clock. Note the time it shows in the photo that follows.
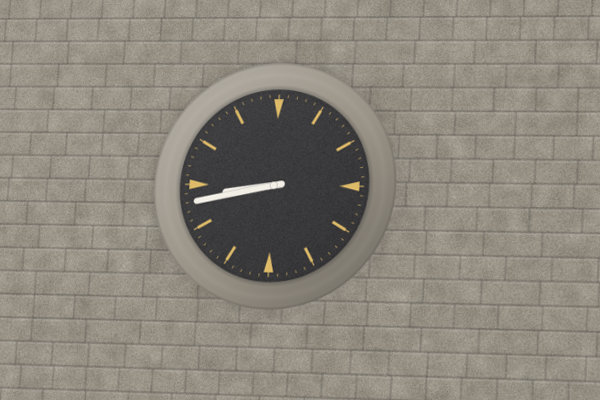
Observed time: 8:43
